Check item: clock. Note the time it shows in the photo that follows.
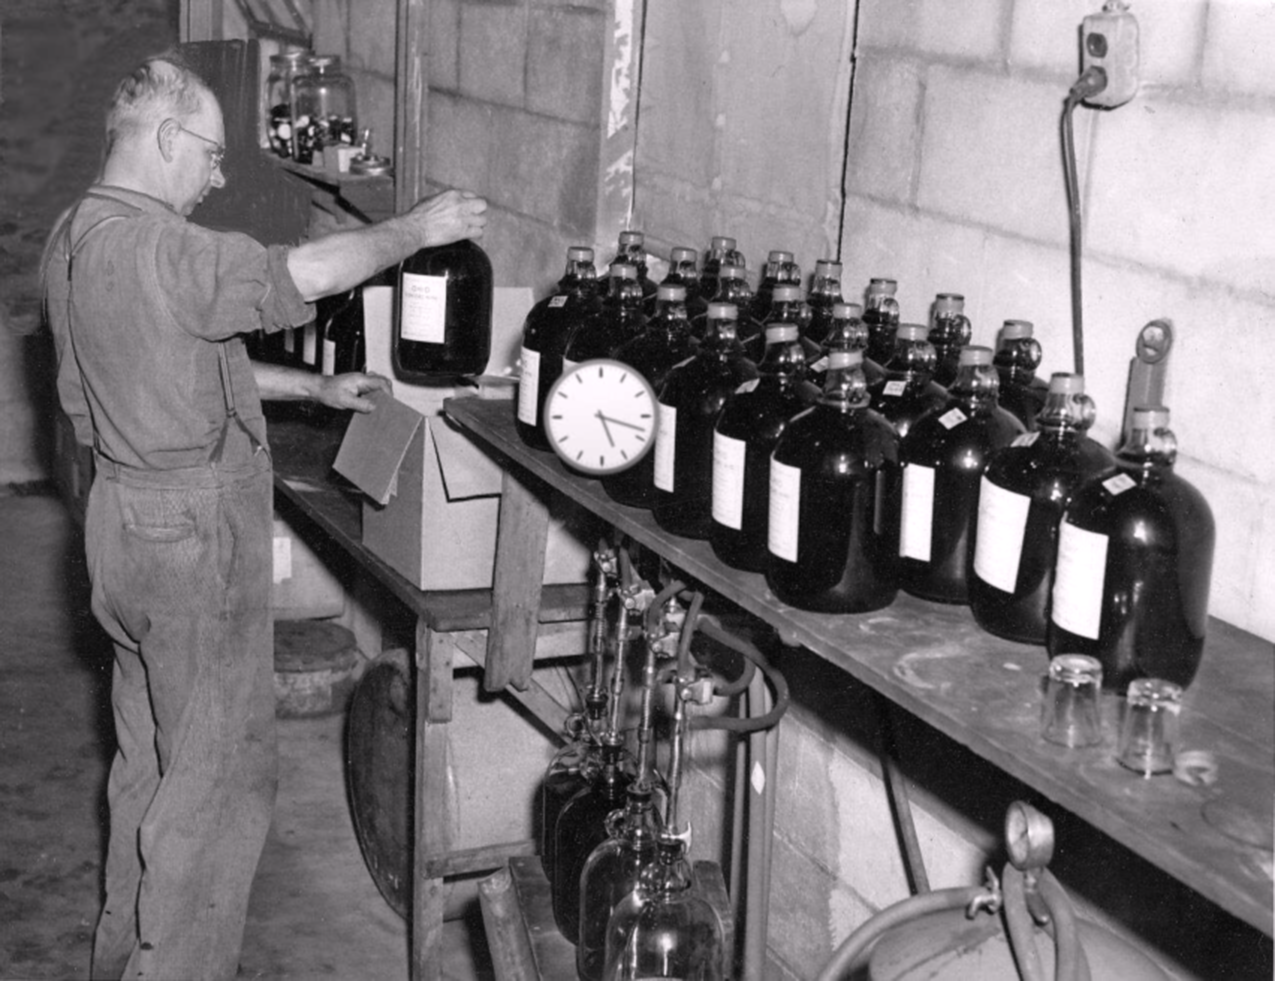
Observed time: 5:18
